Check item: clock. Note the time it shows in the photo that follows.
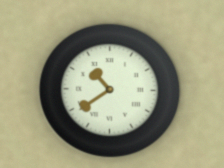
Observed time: 10:39
